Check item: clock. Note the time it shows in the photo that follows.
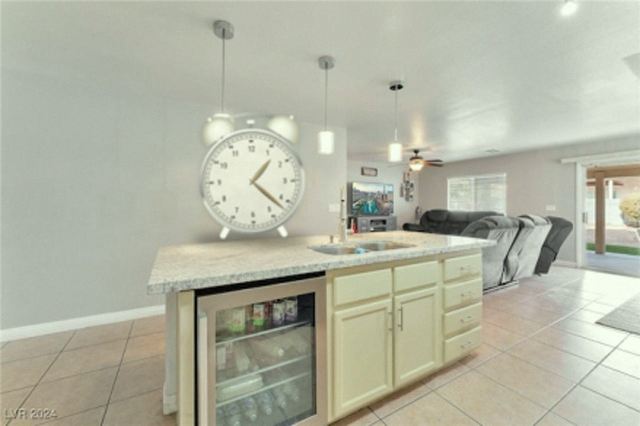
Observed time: 1:22
